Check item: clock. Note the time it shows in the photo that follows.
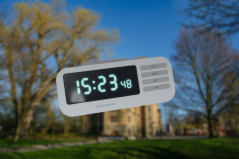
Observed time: 15:23:48
